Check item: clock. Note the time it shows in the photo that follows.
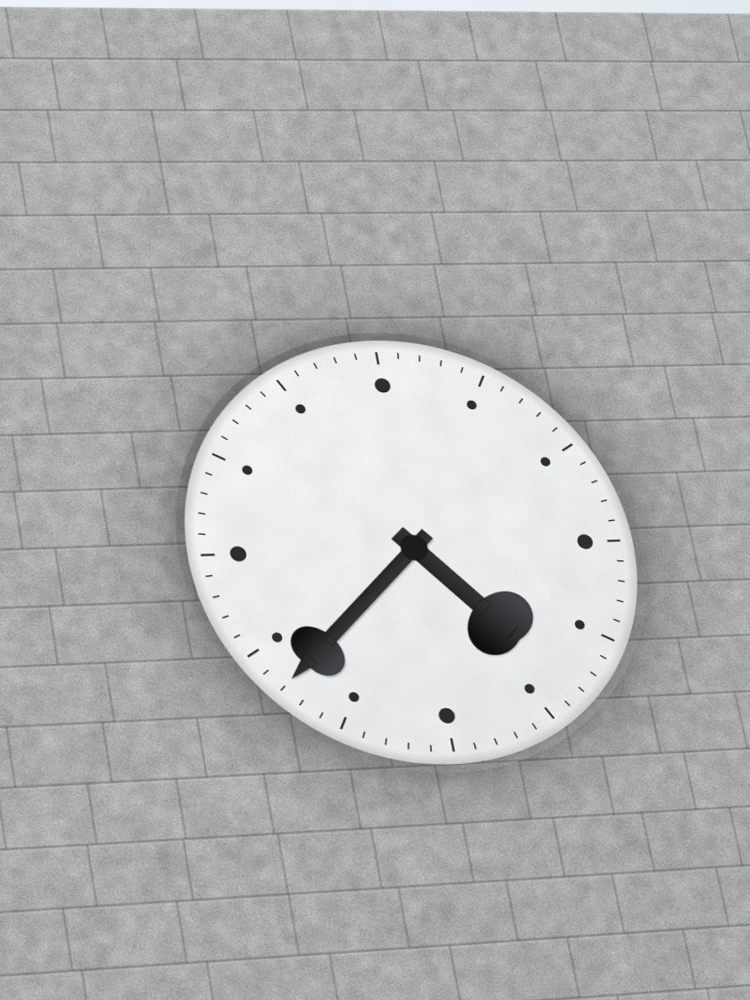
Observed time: 4:38
